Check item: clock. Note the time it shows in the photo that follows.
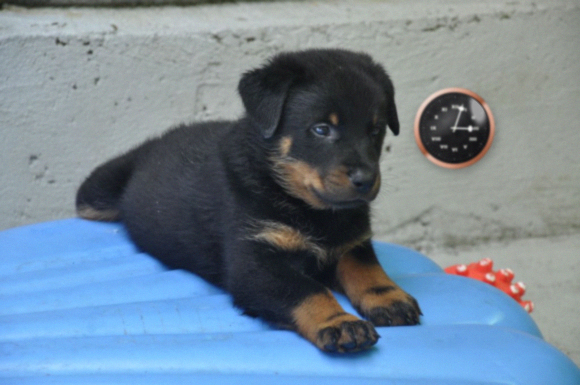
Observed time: 3:03
